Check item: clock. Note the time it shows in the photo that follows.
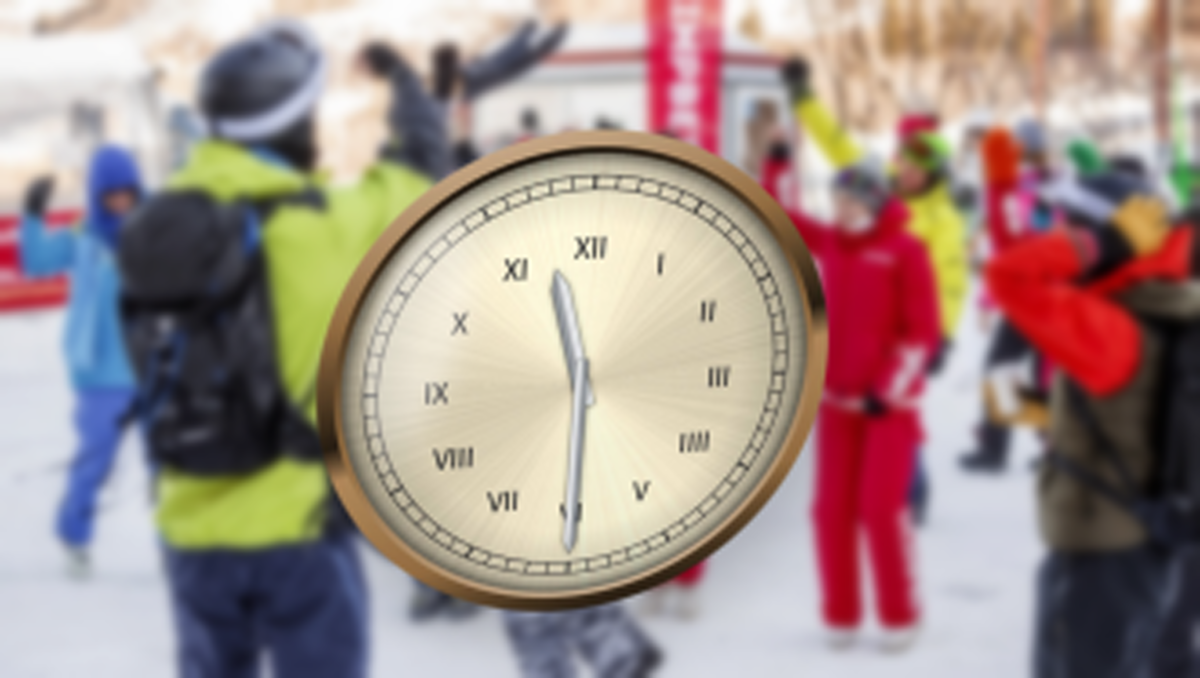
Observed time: 11:30
